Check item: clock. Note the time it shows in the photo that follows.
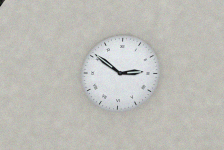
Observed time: 2:51
